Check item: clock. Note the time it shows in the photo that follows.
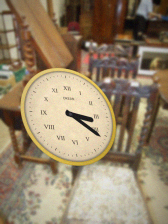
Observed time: 3:21
